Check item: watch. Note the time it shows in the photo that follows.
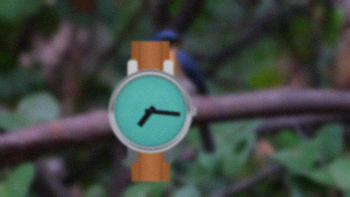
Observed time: 7:16
